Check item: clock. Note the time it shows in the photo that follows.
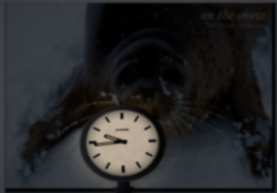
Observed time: 9:44
